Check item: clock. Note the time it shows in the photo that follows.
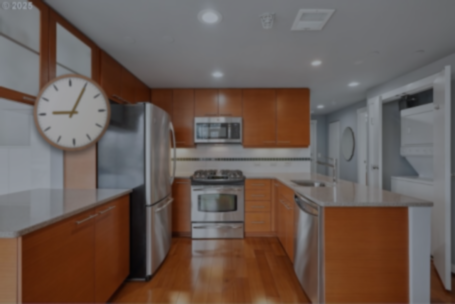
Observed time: 9:05
